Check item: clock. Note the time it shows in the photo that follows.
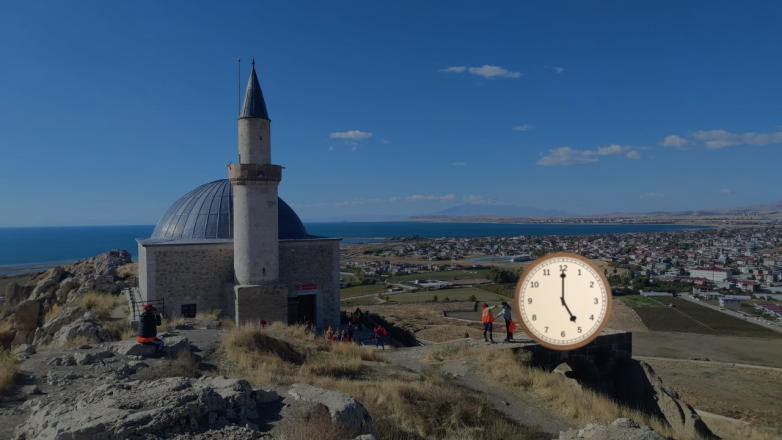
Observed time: 5:00
